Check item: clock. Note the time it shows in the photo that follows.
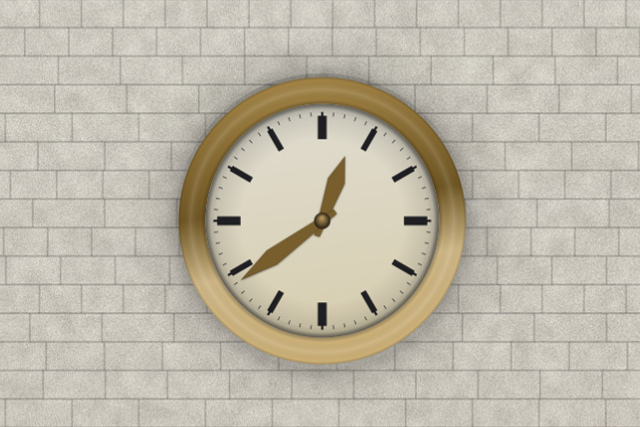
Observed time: 12:39
